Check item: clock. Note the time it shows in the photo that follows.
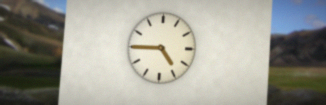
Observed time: 4:45
